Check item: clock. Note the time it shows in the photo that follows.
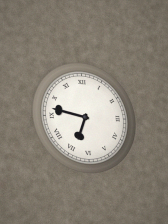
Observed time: 6:47
